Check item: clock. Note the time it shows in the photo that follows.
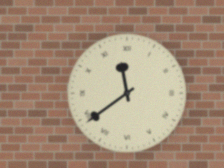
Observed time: 11:39
